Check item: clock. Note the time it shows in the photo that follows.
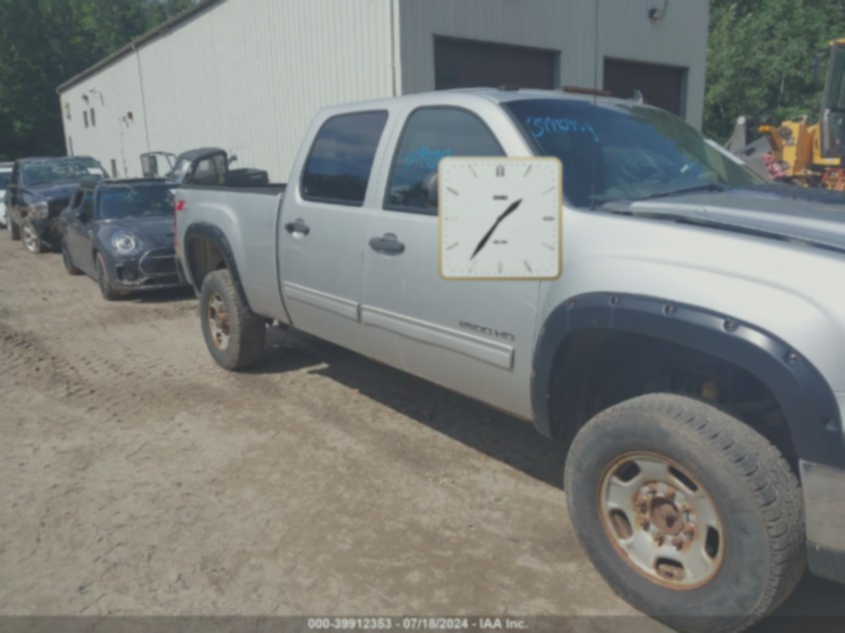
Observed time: 1:36
